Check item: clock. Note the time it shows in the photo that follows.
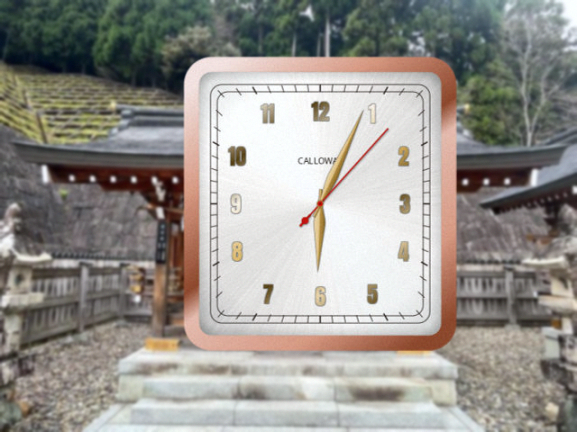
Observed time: 6:04:07
